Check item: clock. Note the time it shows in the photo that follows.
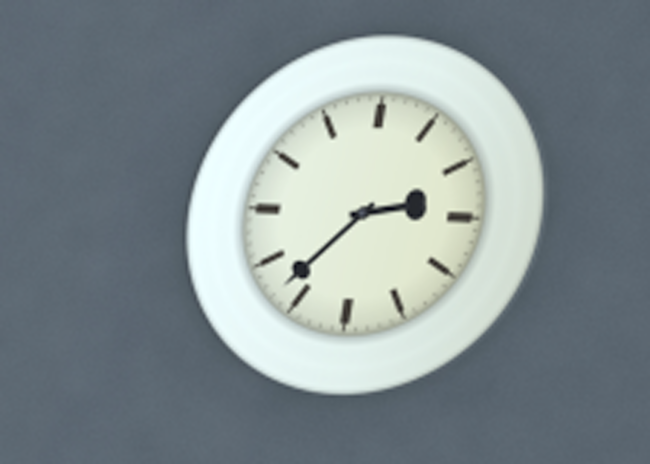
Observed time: 2:37
